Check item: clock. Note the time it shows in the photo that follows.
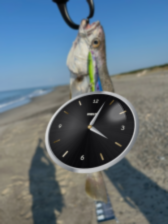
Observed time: 4:03
